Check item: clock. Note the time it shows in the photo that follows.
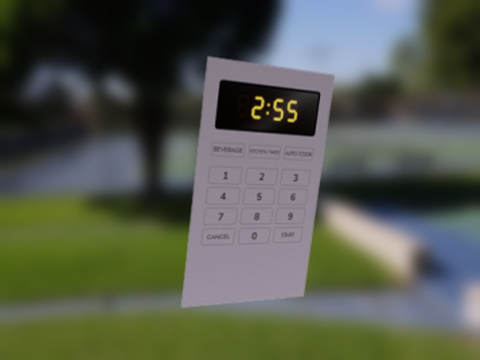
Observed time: 2:55
